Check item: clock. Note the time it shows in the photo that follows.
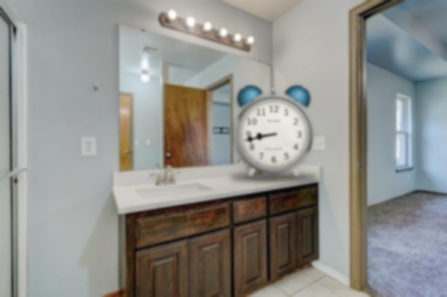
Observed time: 8:43
